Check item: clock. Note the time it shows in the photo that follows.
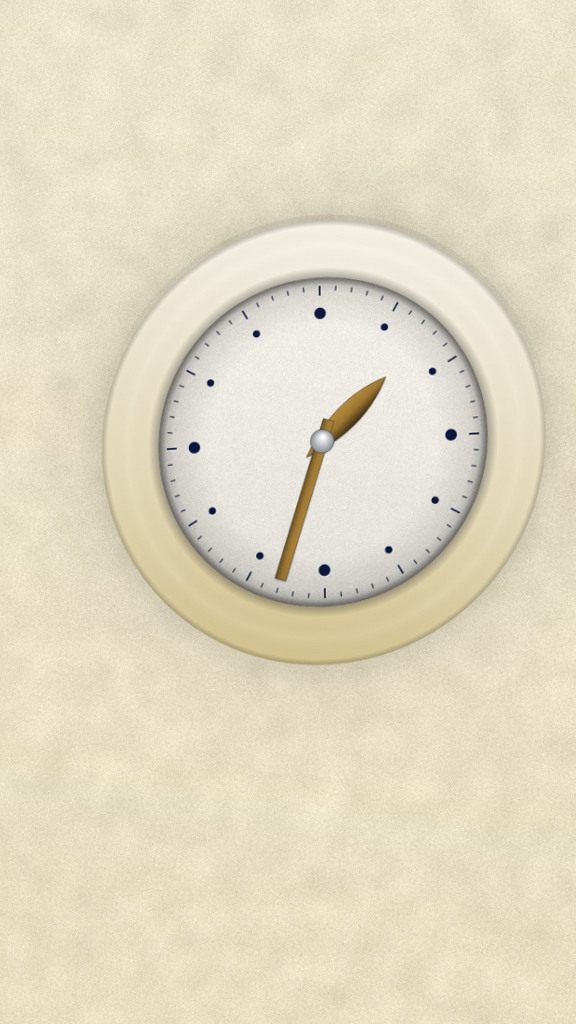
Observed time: 1:33
